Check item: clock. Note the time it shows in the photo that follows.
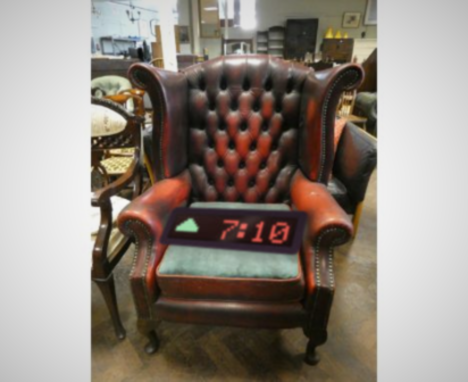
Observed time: 7:10
